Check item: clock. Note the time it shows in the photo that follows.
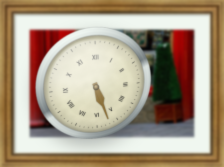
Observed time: 5:27
